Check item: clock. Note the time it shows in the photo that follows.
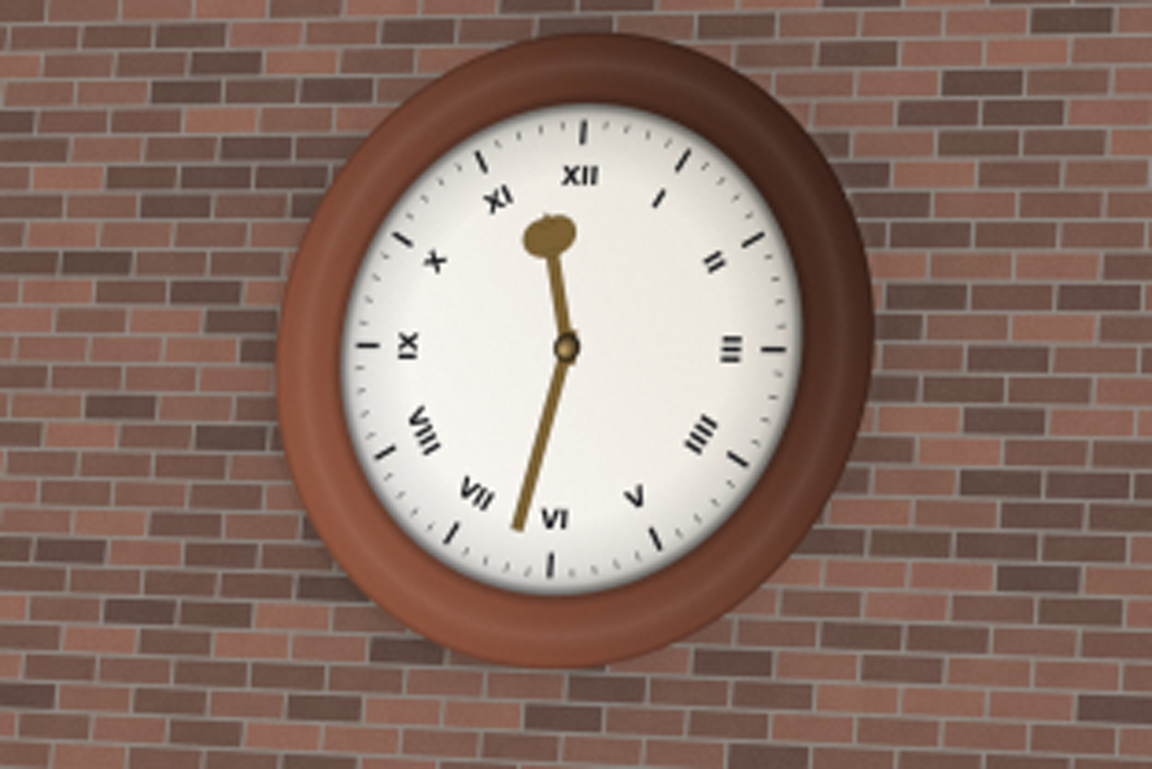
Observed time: 11:32
